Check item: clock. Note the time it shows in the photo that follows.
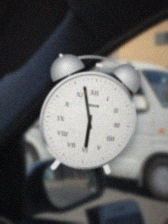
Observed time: 5:57
